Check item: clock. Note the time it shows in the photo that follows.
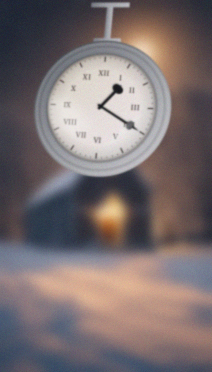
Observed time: 1:20
